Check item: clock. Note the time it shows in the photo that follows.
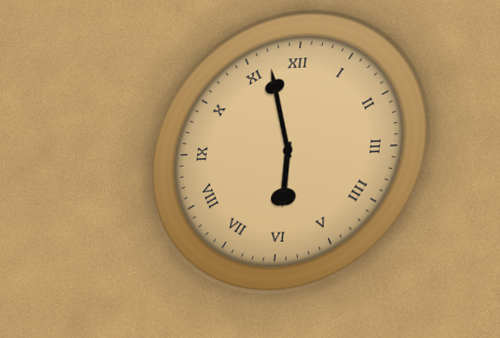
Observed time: 5:57
